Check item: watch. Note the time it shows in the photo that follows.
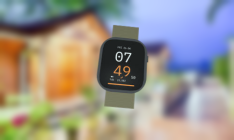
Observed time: 7:49
